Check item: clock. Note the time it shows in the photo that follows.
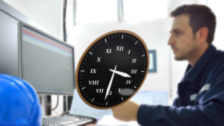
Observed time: 3:31
